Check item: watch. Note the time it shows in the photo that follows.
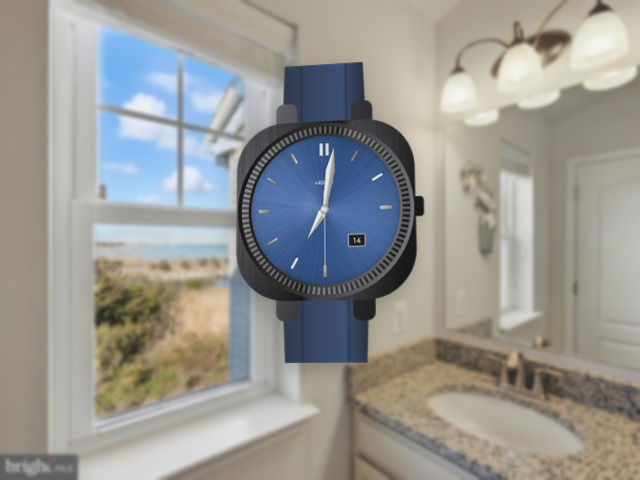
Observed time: 7:01:30
